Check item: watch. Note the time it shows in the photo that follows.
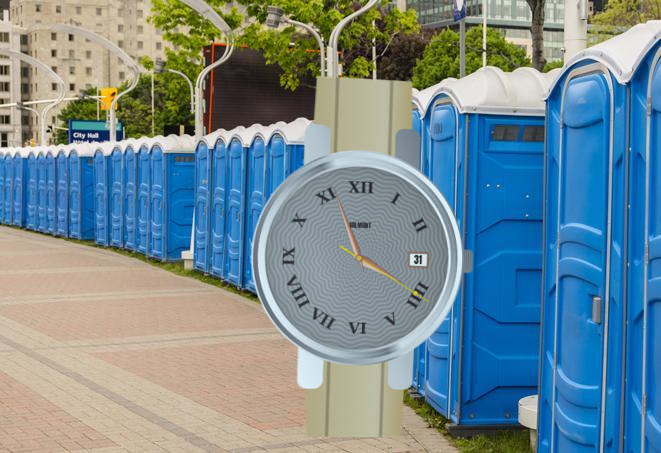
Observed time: 3:56:20
